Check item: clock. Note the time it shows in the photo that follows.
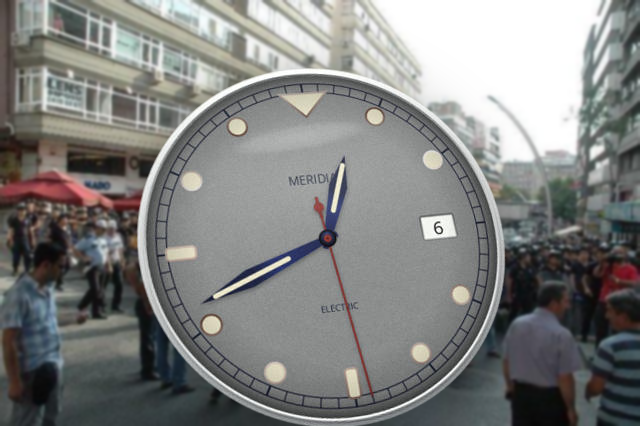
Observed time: 12:41:29
